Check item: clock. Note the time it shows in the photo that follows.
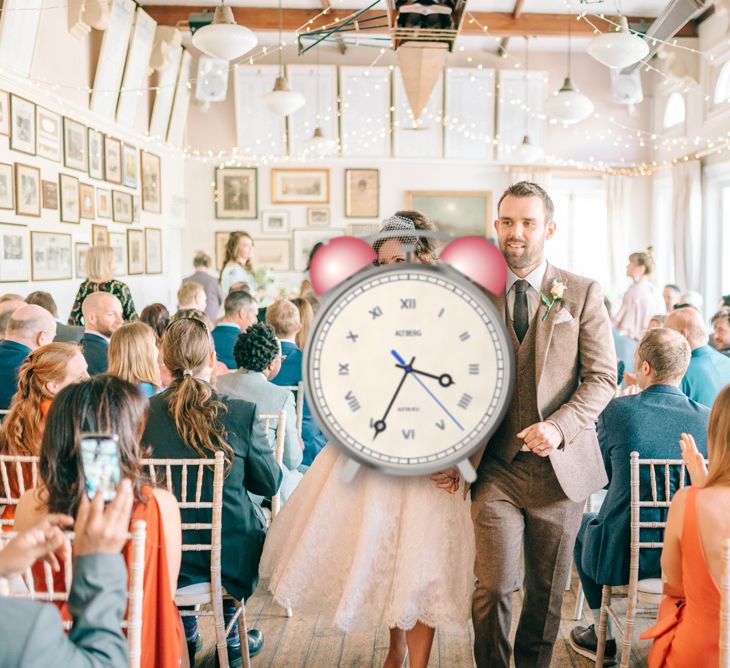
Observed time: 3:34:23
